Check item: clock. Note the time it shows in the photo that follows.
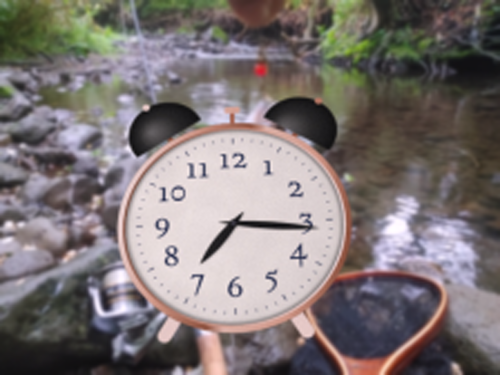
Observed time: 7:16
